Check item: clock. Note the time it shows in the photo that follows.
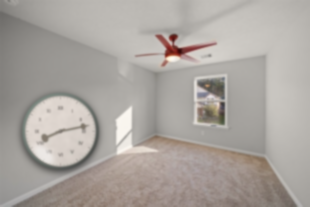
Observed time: 8:13
